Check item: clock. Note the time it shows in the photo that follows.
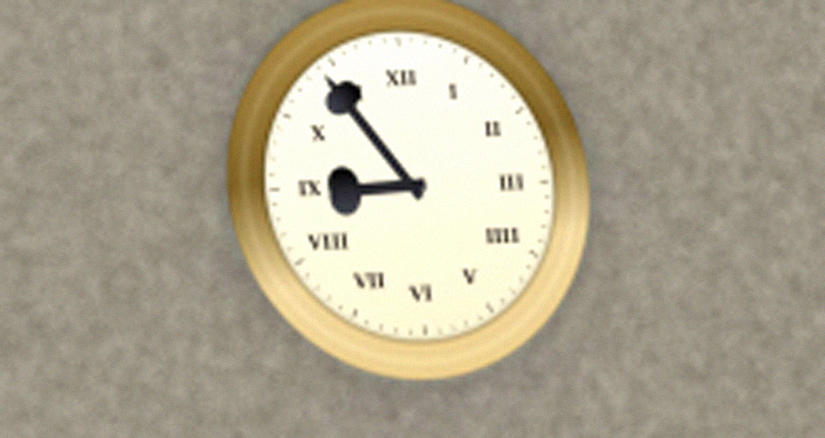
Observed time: 8:54
